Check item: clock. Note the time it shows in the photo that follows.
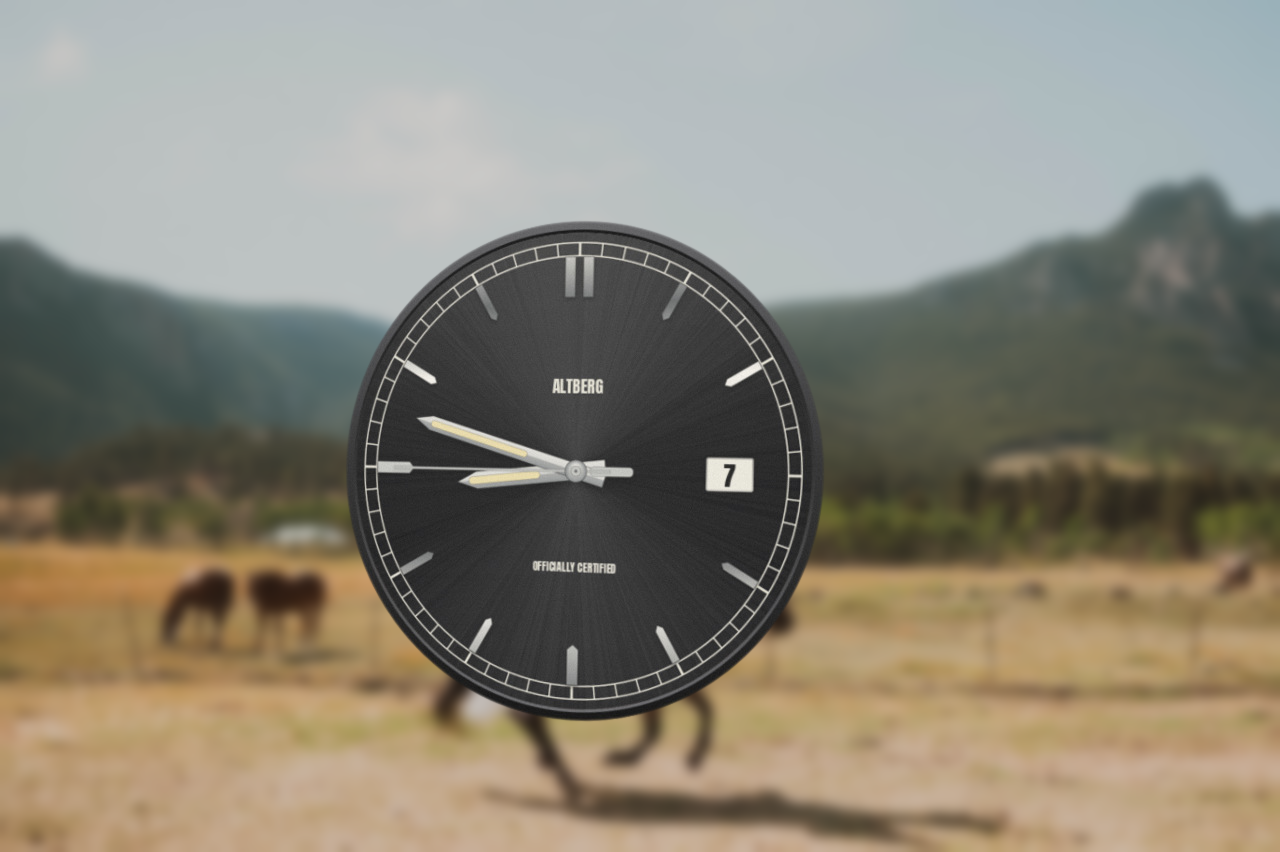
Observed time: 8:47:45
